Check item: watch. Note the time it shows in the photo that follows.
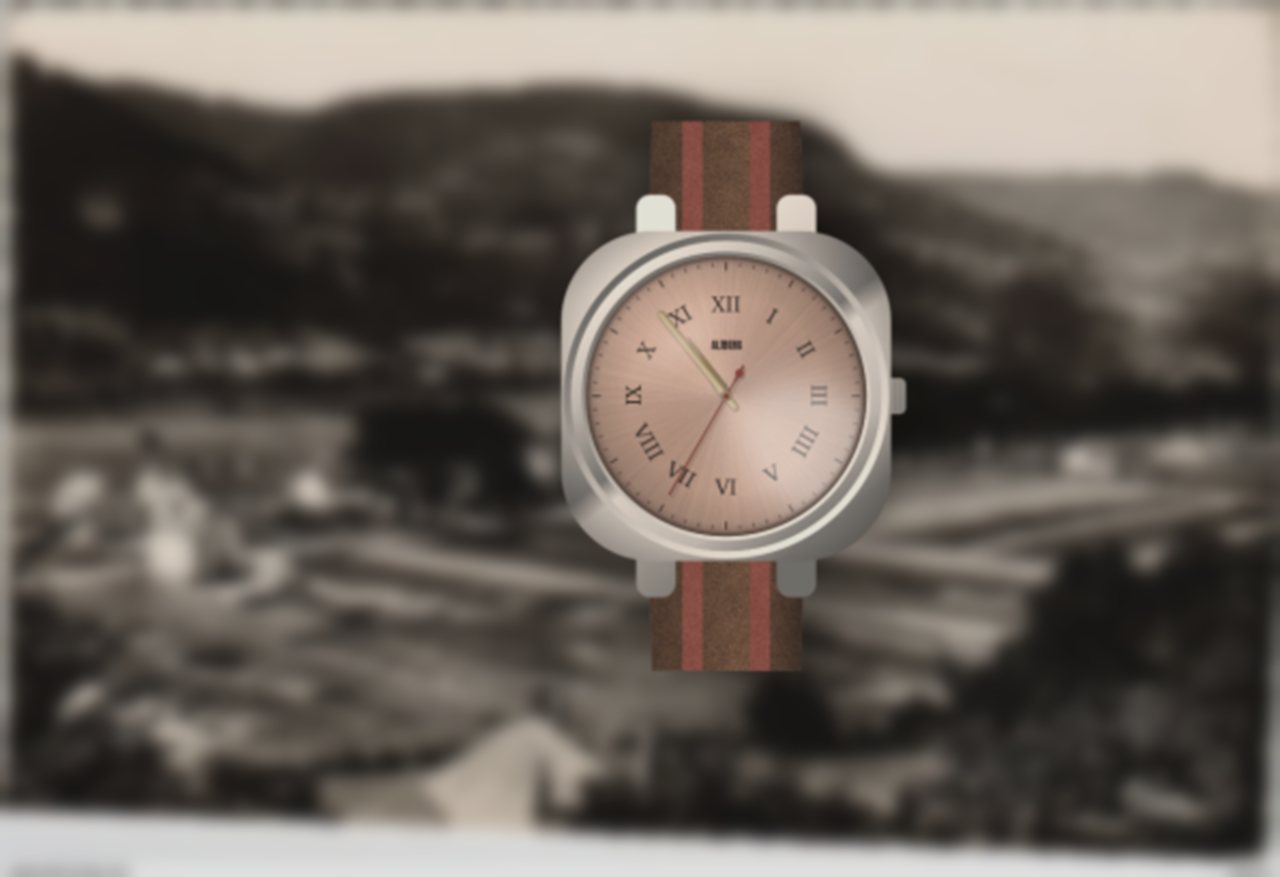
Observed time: 10:53:35
